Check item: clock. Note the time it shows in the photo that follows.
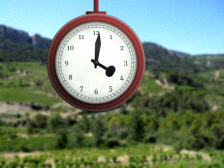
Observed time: 4:01
